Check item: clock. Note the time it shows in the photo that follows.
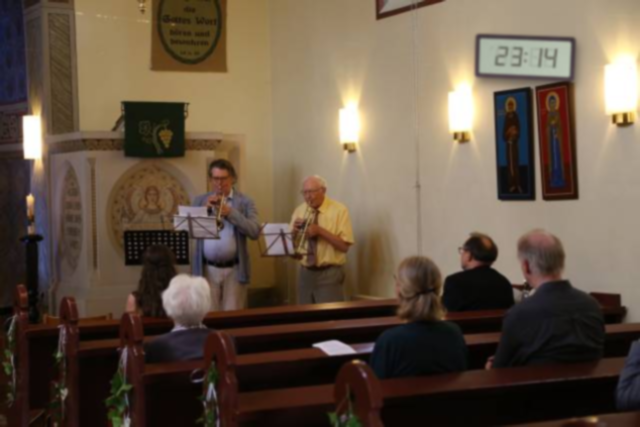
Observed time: 23:14
